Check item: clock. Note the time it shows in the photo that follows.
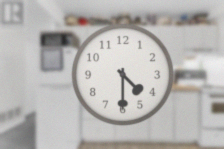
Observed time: 4:30
